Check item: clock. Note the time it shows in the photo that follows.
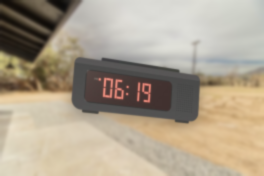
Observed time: 6:19
